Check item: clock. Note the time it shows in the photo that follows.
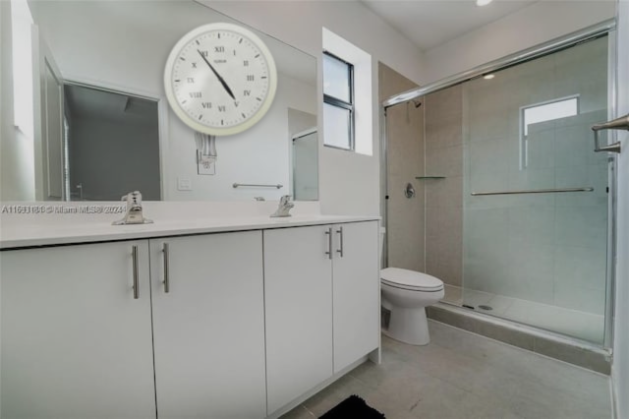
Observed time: 4:54
